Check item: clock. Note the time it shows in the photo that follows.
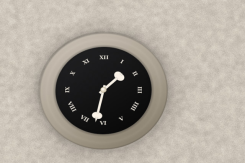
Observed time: 1:32
